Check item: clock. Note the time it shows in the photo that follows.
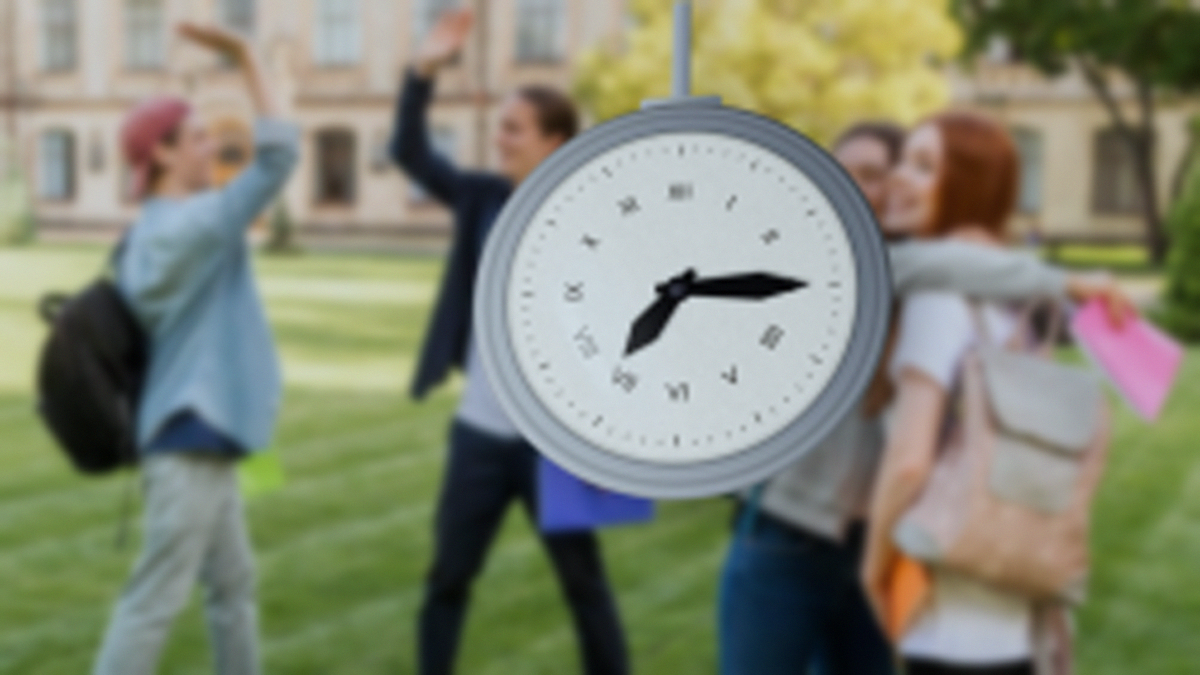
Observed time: 7:15
